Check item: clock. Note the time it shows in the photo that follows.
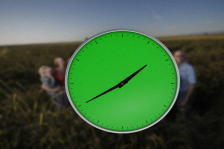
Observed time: 1:40
